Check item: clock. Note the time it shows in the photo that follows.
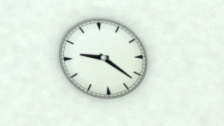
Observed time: 9:22
